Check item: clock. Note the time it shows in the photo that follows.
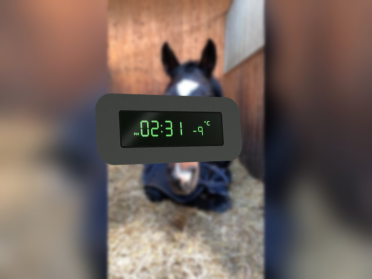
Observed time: 2:31
